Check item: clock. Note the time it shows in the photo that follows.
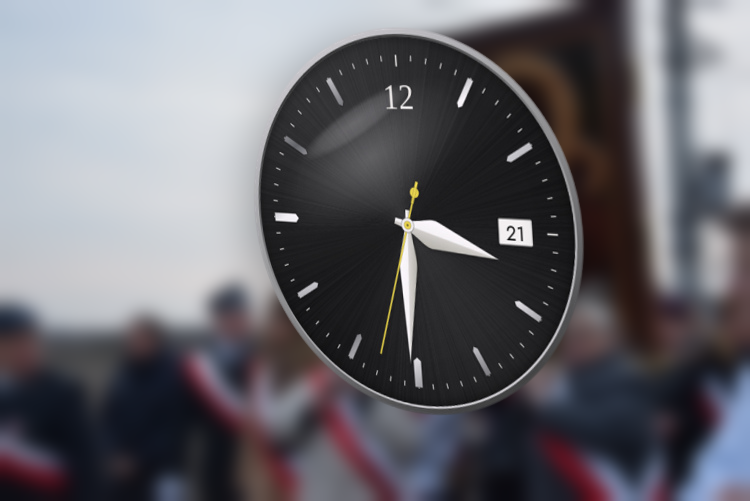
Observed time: 3:30:33
